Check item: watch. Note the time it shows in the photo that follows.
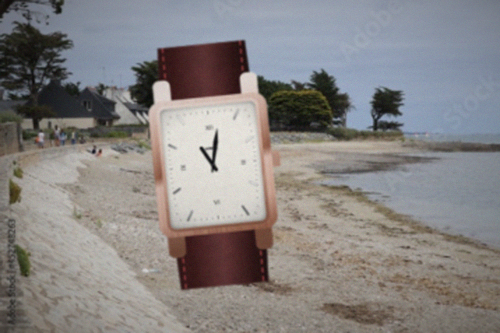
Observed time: 11:02
